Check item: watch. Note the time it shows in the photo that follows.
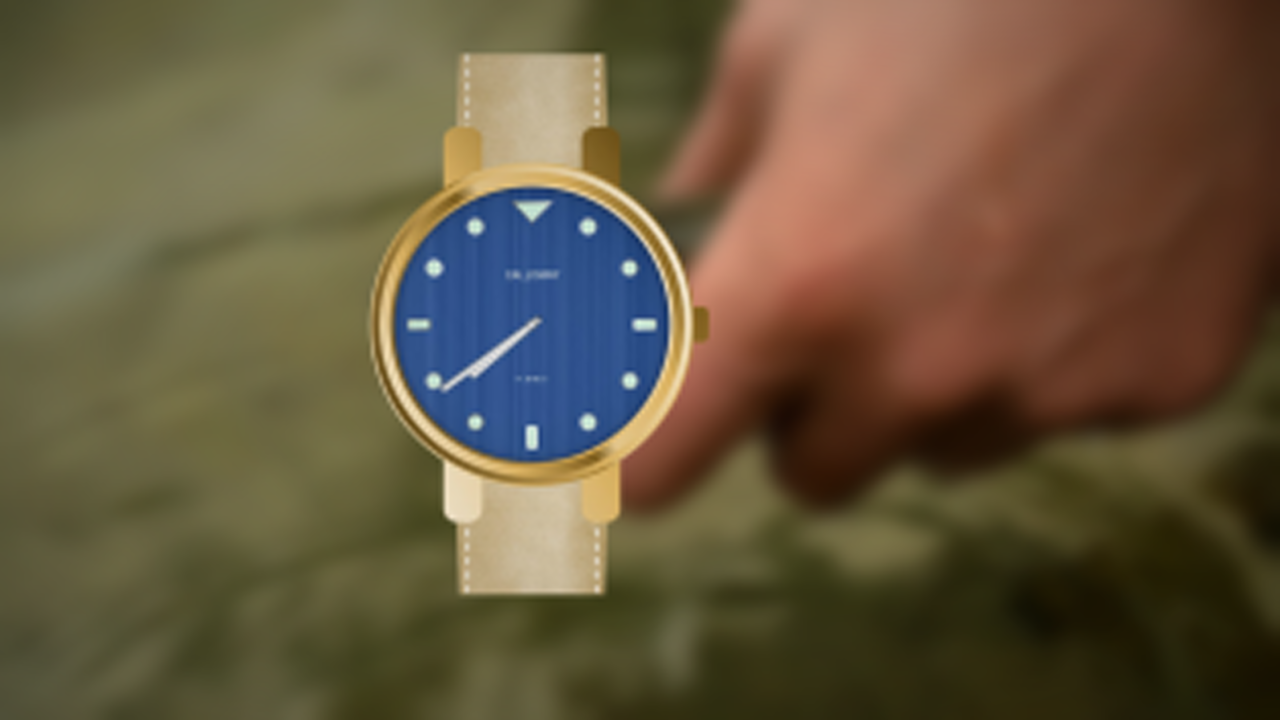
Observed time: 7:39
